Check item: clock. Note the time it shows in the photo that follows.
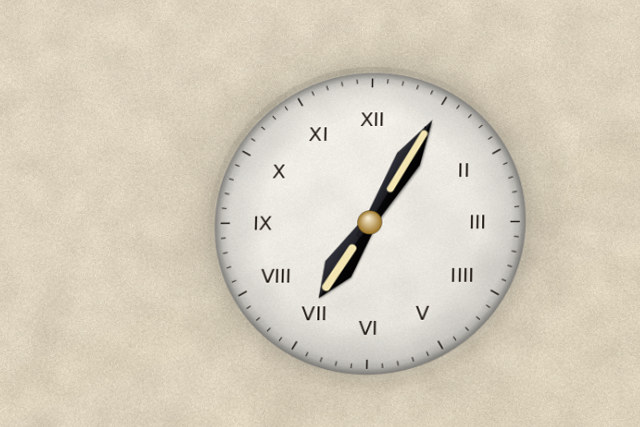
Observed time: 7:05
